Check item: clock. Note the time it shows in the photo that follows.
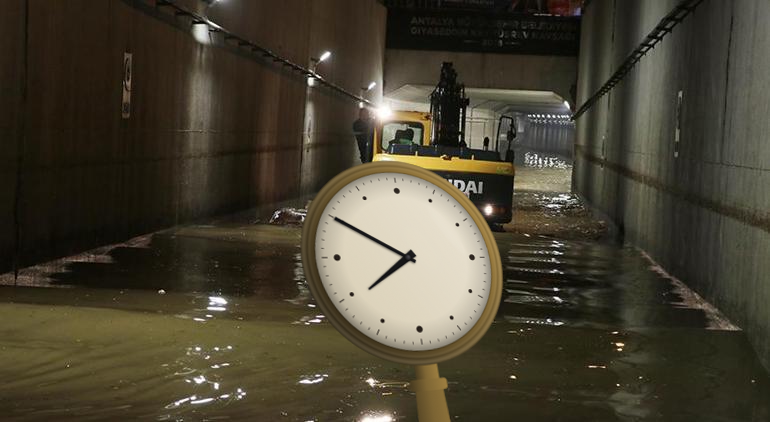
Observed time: 7:50
